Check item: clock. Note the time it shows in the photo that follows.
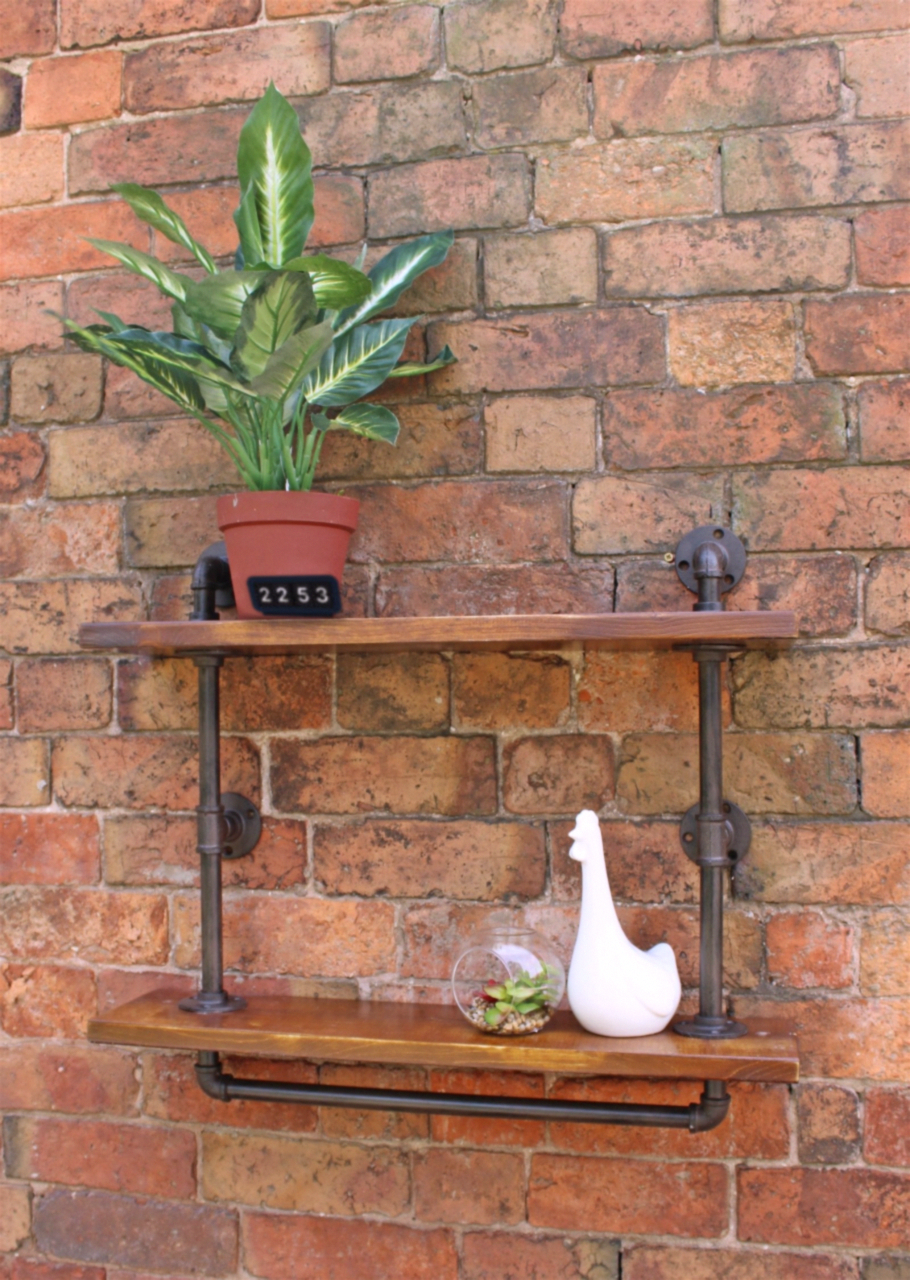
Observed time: 22:53
